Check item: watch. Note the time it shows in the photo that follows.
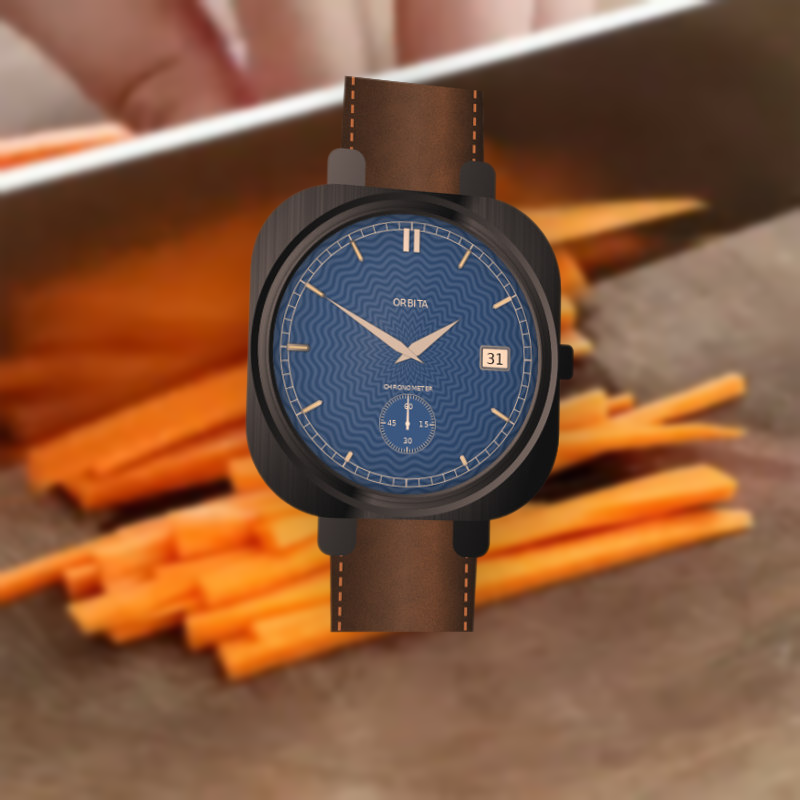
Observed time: 1:50
